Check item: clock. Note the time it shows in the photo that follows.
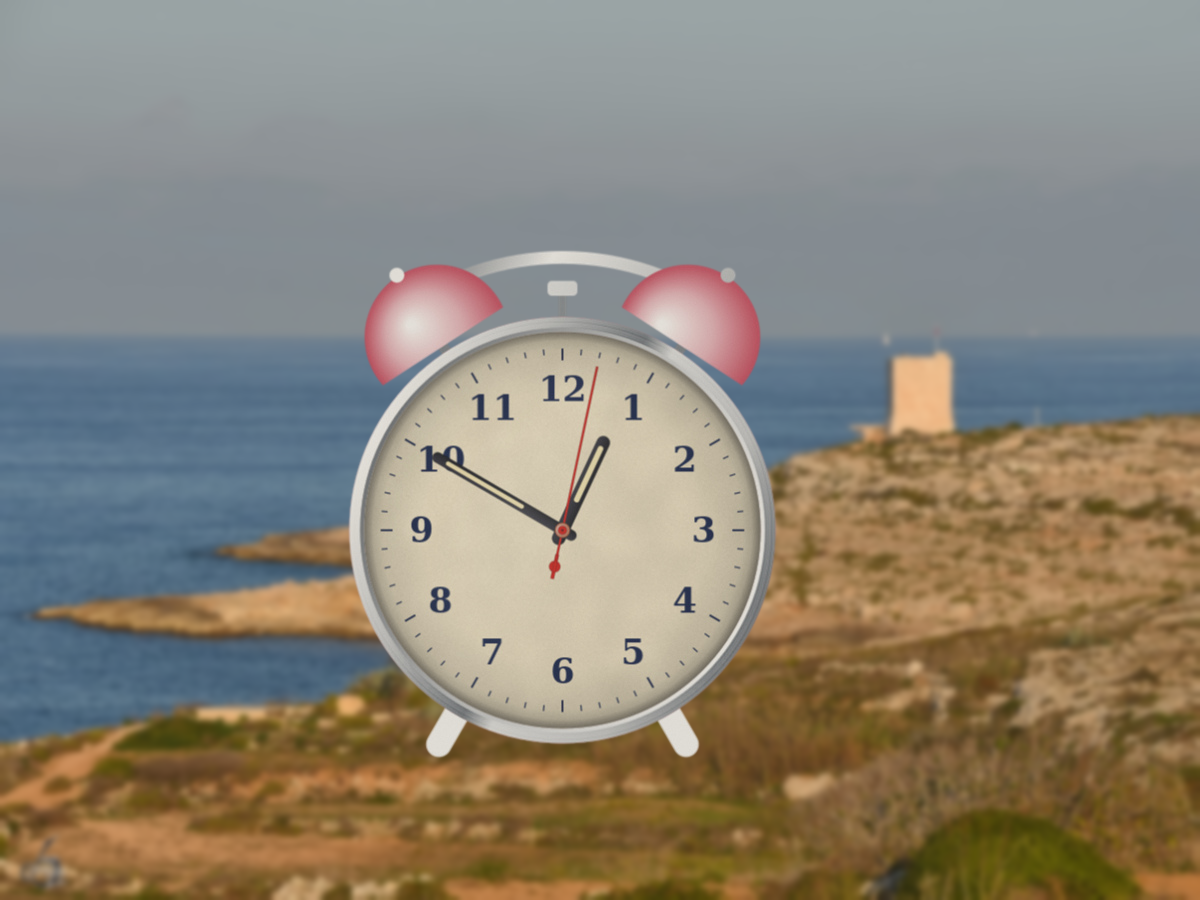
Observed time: 12:50:02
